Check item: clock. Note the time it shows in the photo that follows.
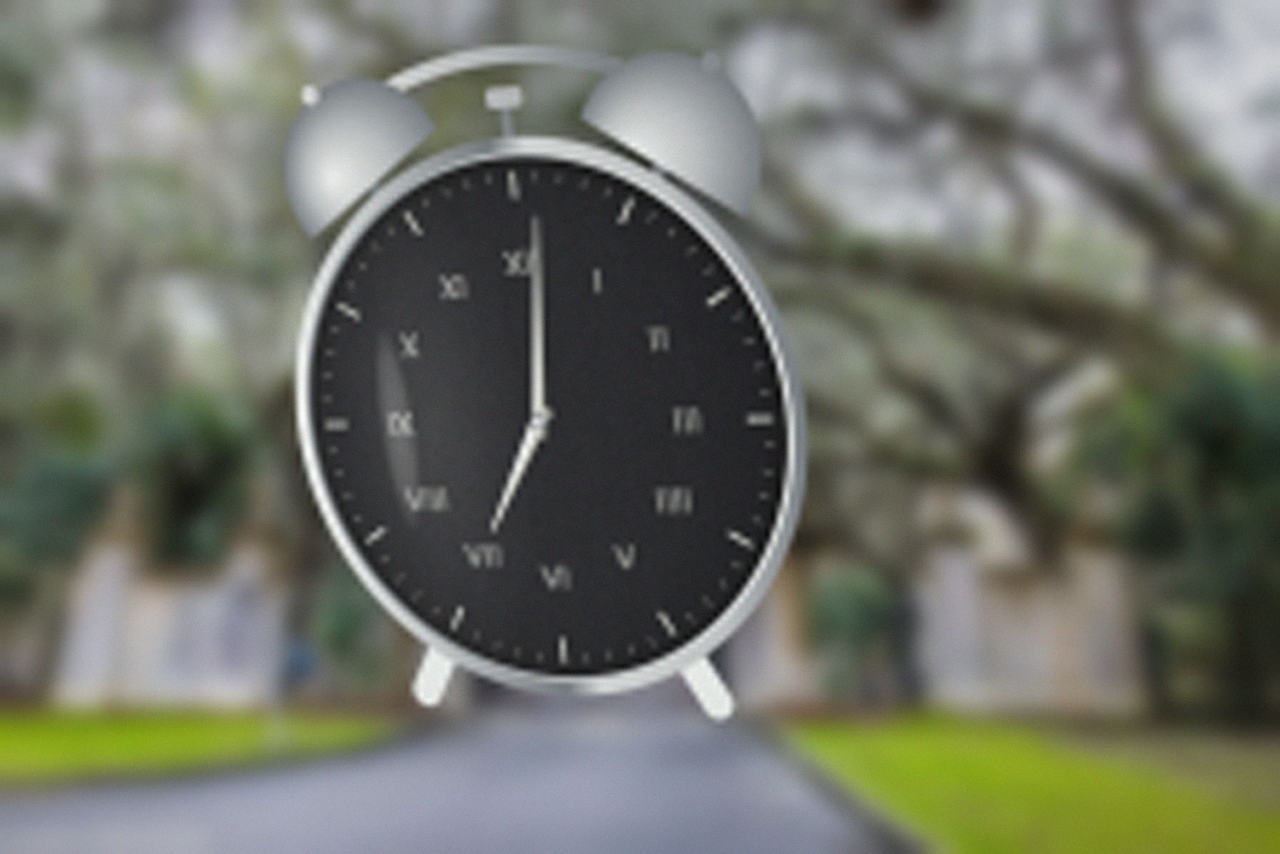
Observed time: 7:01
